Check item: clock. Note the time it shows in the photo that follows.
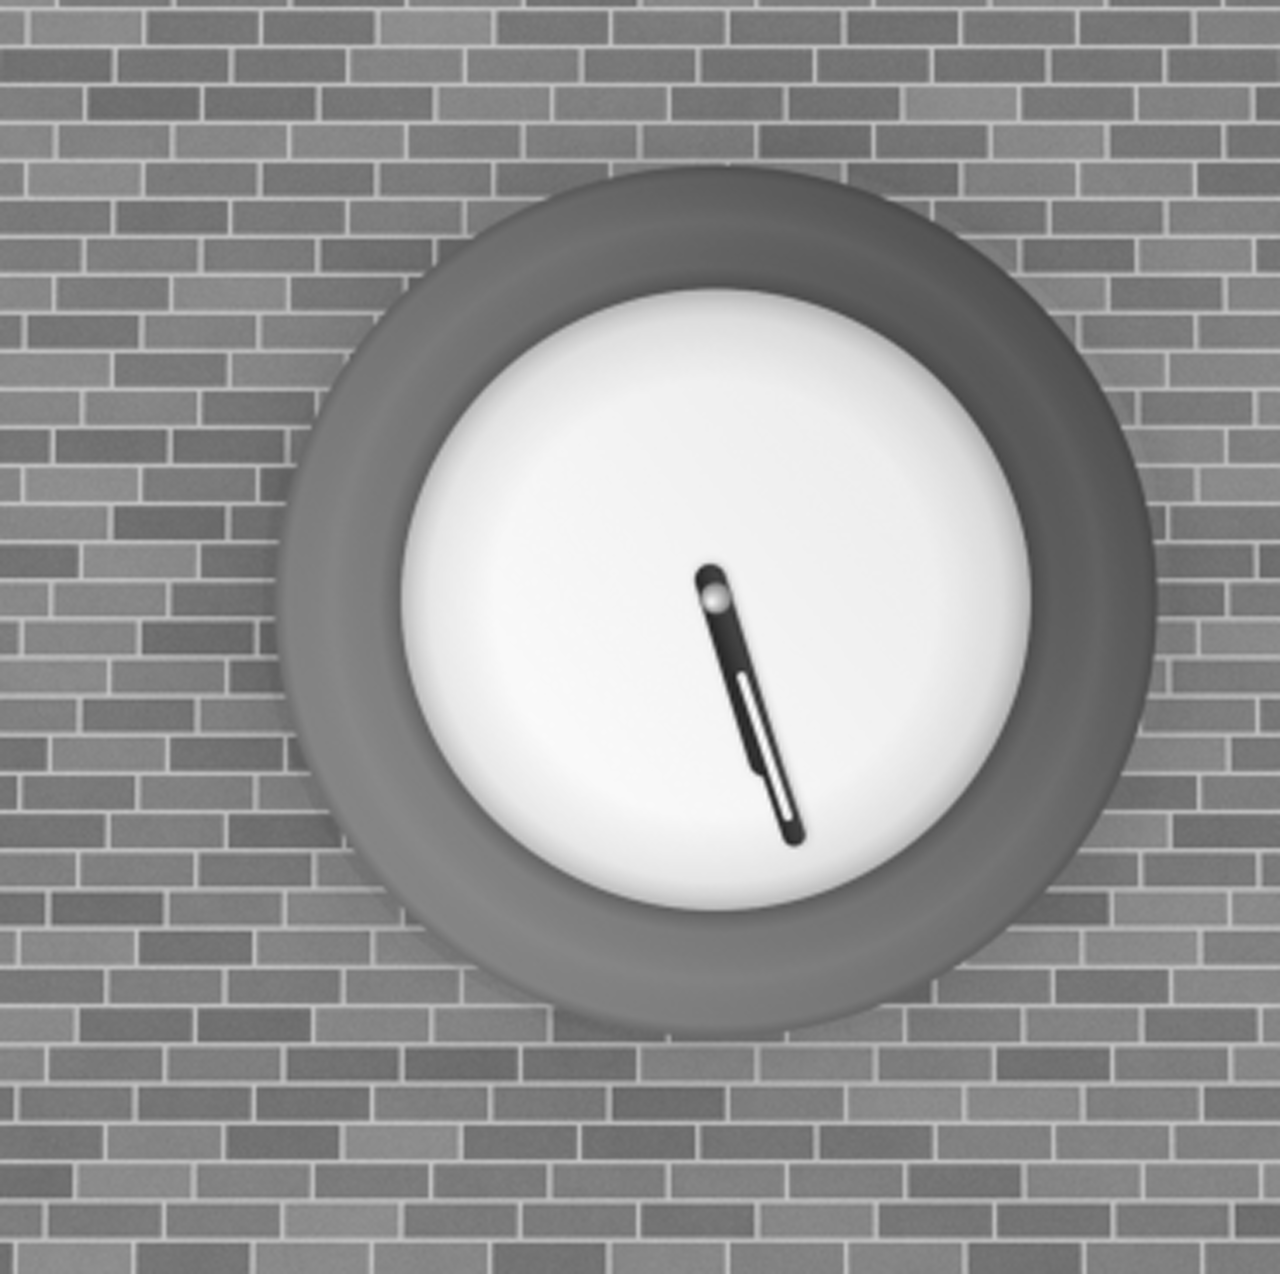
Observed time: 5:27
